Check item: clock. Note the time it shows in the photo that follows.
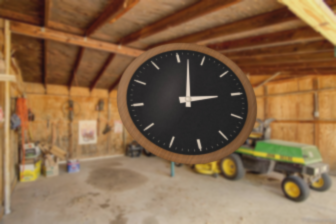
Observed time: 3:02
